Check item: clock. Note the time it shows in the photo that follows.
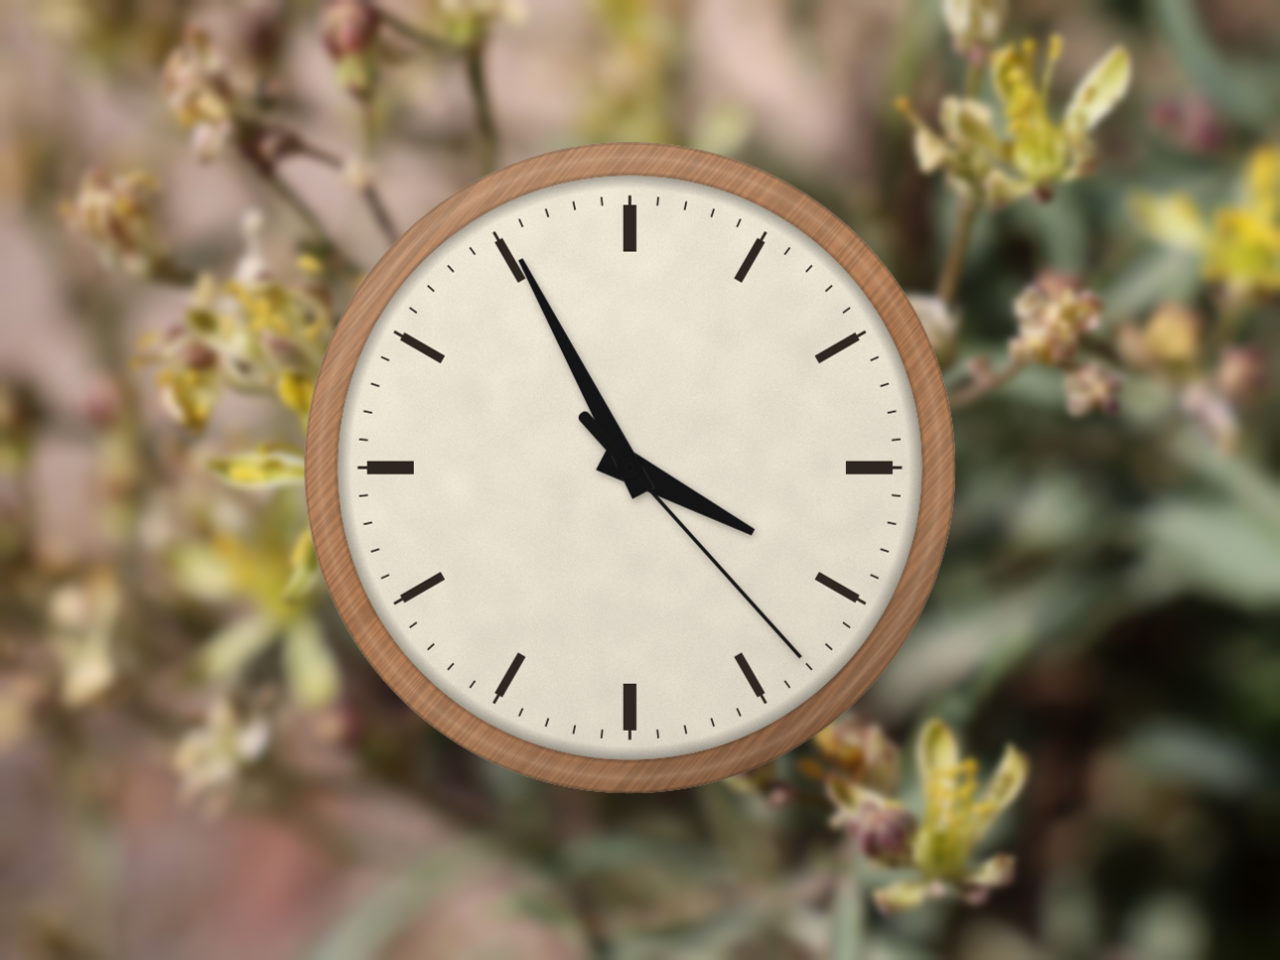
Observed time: 3:55:23
